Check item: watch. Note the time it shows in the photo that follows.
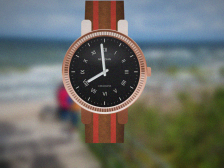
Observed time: 7:59
